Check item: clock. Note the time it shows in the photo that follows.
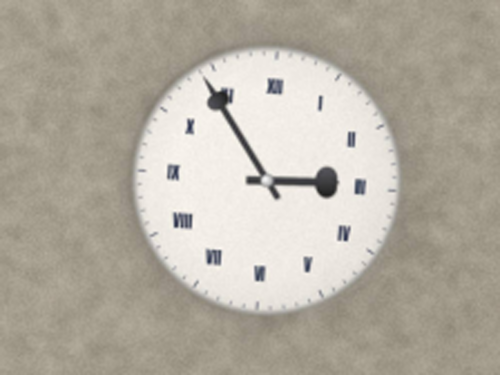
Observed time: 2:54
